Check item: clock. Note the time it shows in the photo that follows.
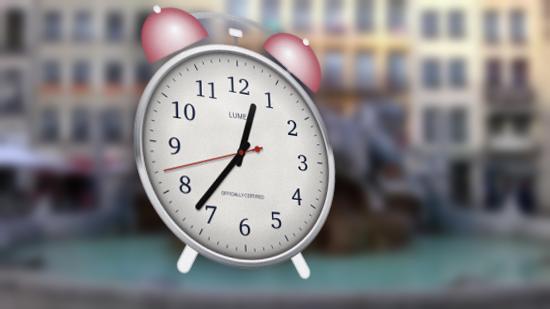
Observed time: 12:36:42
